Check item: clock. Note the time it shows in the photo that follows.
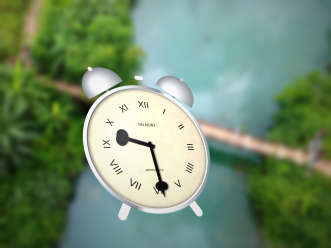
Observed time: 9:29
